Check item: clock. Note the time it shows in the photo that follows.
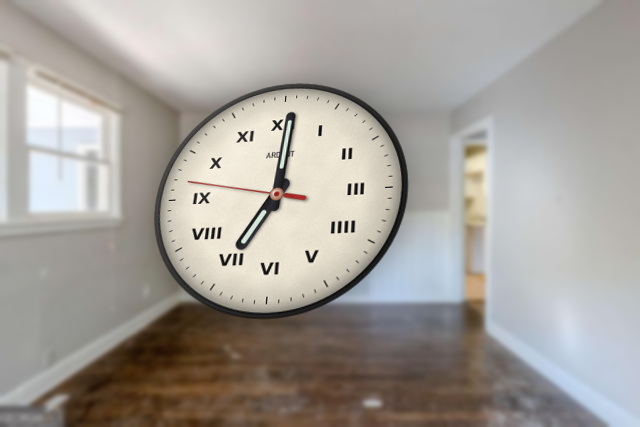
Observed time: 7:00:47
